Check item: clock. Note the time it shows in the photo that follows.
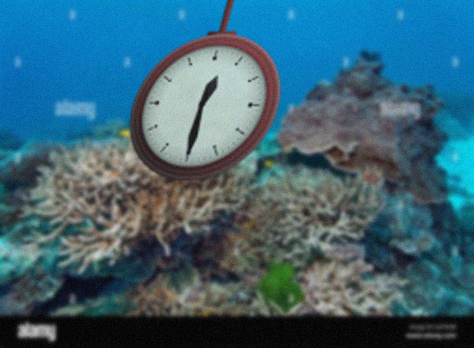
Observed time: 12:30
